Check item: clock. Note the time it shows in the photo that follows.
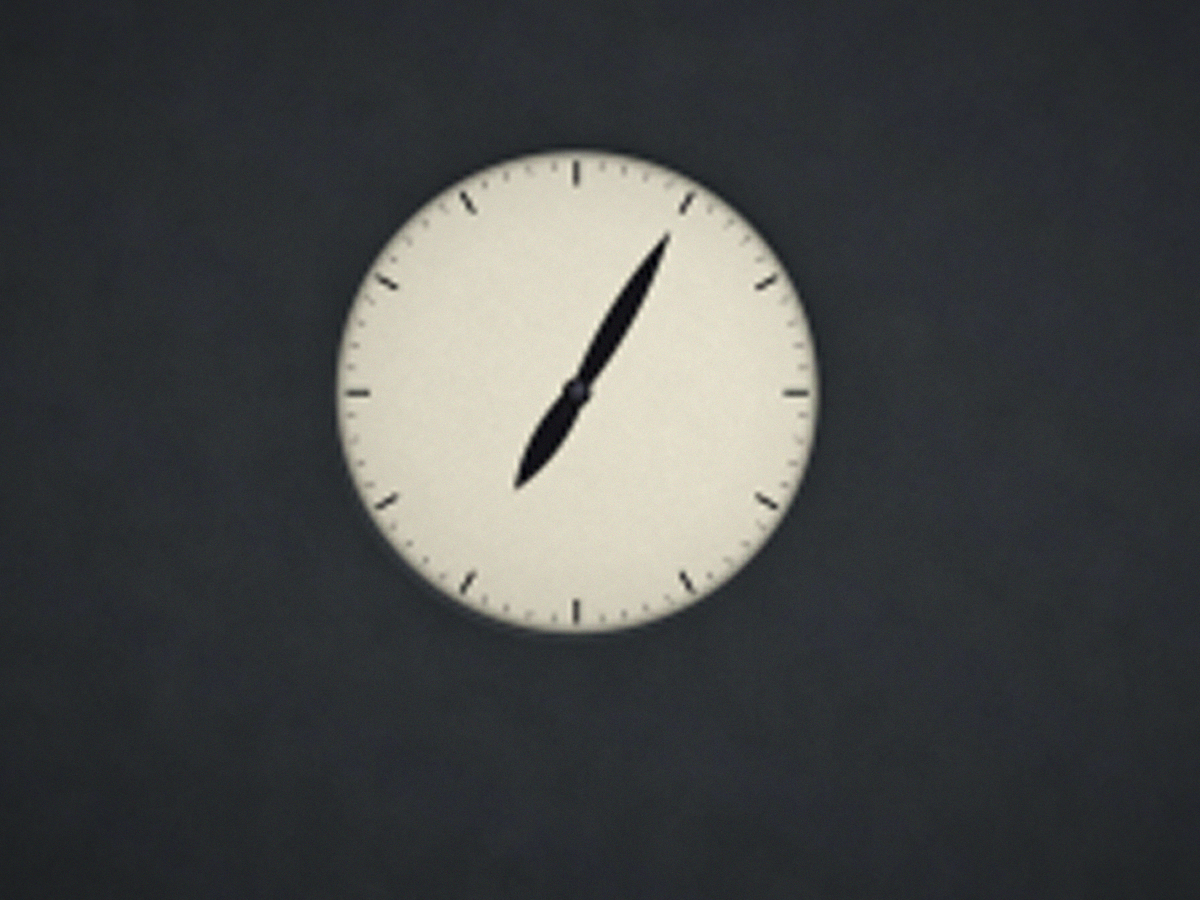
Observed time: 7:05
